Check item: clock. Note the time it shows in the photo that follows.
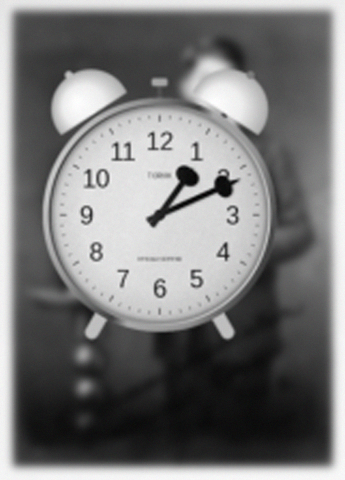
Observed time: 1:11
